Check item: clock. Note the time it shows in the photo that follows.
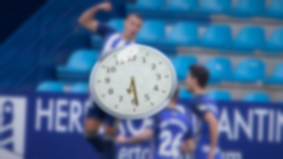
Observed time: 6:29
